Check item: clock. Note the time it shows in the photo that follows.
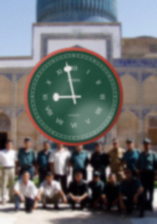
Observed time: 8:58
